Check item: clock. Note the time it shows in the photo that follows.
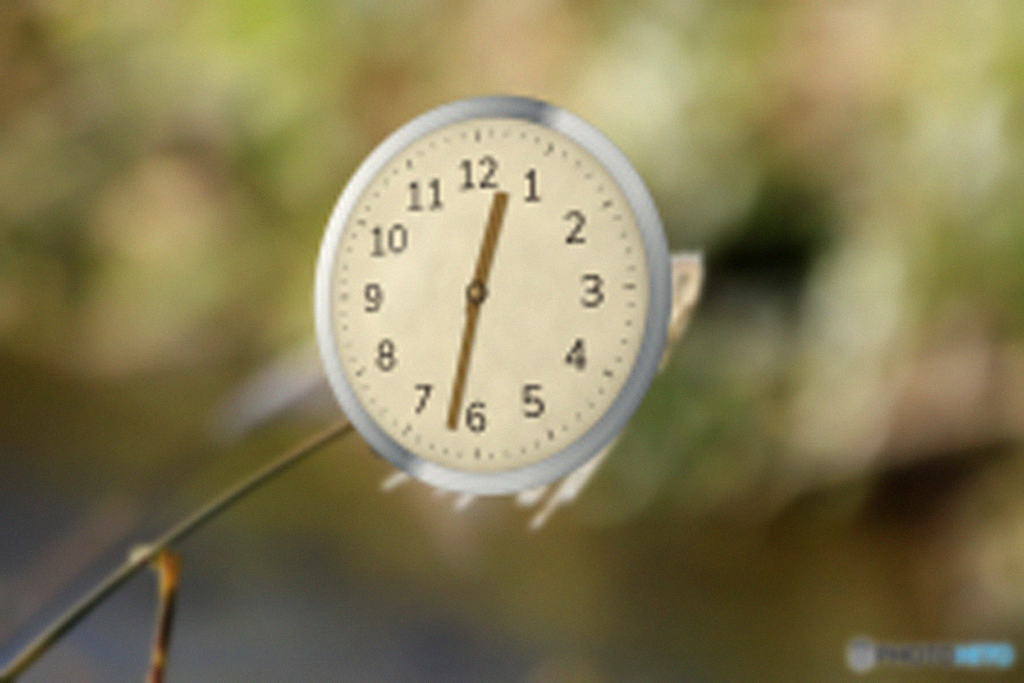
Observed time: 12:32
